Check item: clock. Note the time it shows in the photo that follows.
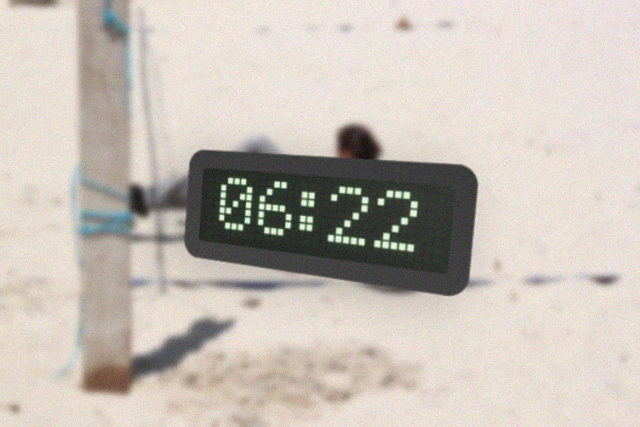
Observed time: 6:22
